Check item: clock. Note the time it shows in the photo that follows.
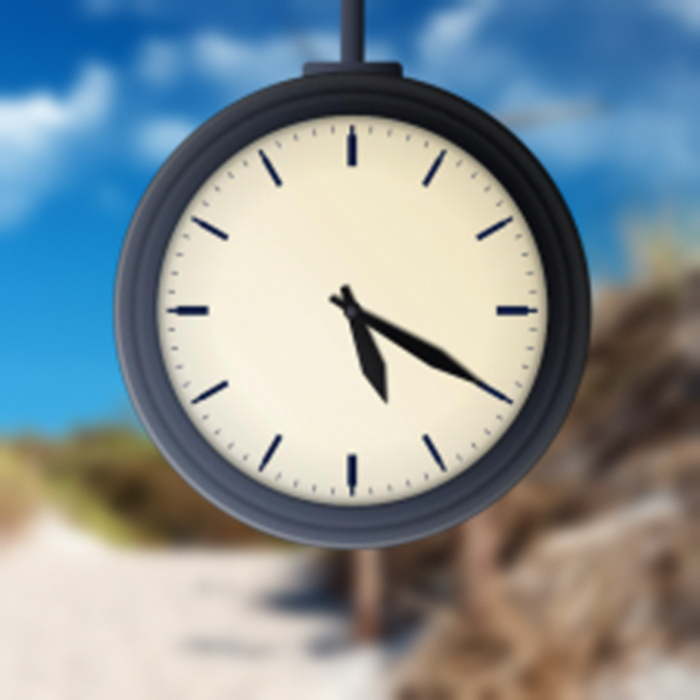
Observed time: 5:20
